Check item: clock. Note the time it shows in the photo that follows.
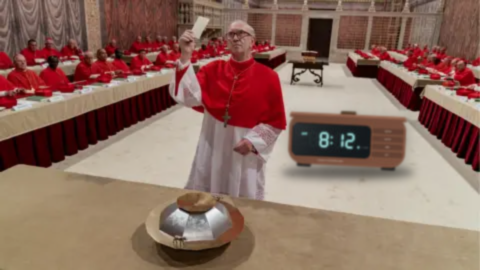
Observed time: 8:12
